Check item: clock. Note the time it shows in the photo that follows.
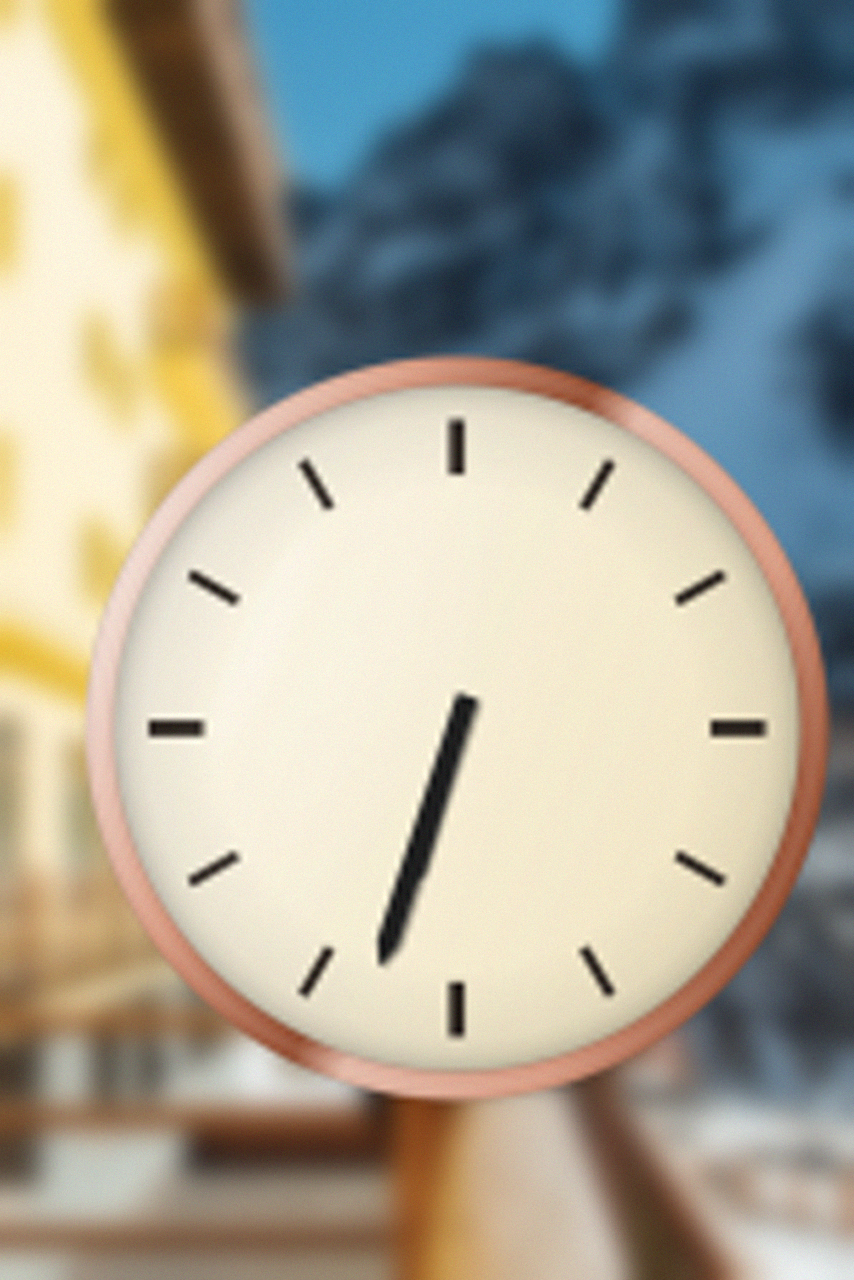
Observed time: 6:33
